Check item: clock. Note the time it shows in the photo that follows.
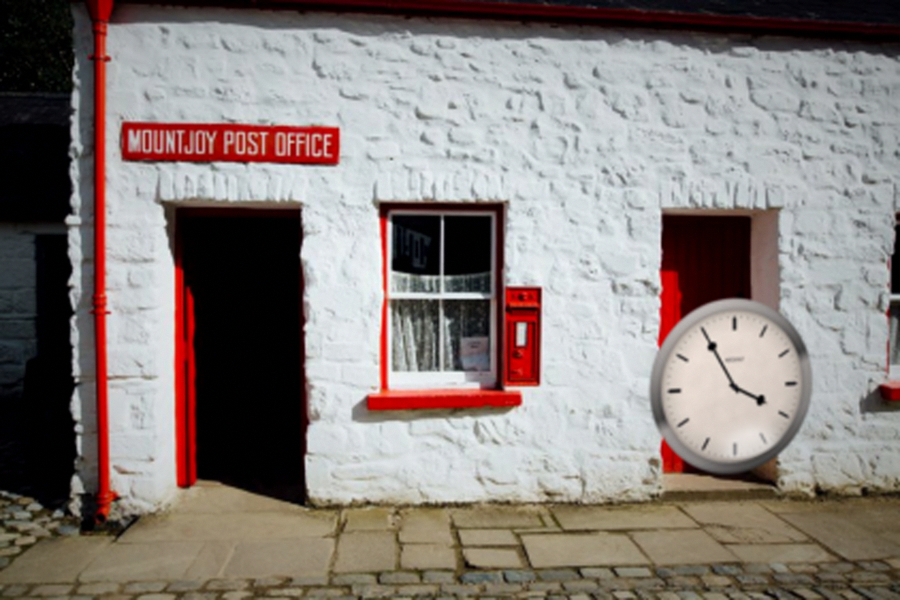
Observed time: 3:55
